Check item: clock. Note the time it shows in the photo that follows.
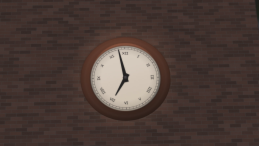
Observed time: 6:58
